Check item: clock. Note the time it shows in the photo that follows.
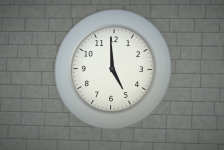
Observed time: 4:59
